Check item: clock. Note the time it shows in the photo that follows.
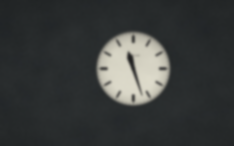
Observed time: 11:27
